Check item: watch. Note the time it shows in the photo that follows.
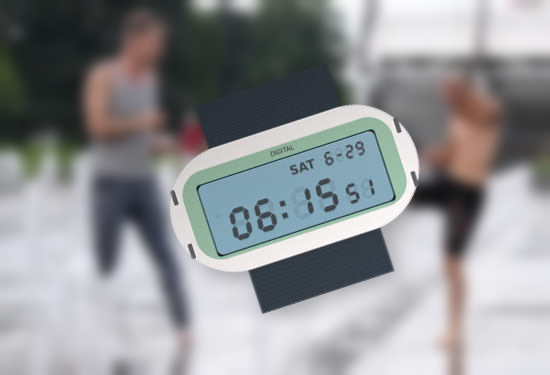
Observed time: 6:15:51
